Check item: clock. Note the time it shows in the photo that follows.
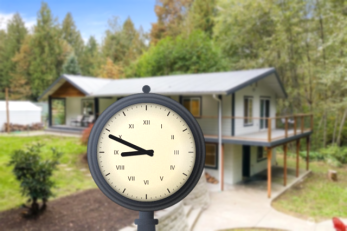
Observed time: 8:49
